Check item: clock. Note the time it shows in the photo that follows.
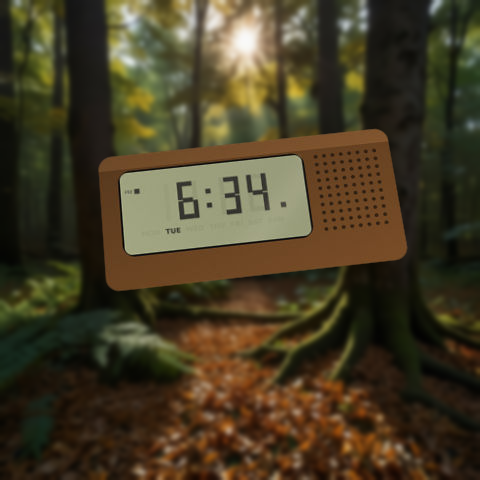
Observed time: 6:34
